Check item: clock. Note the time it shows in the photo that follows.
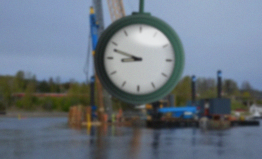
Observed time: 8:48
